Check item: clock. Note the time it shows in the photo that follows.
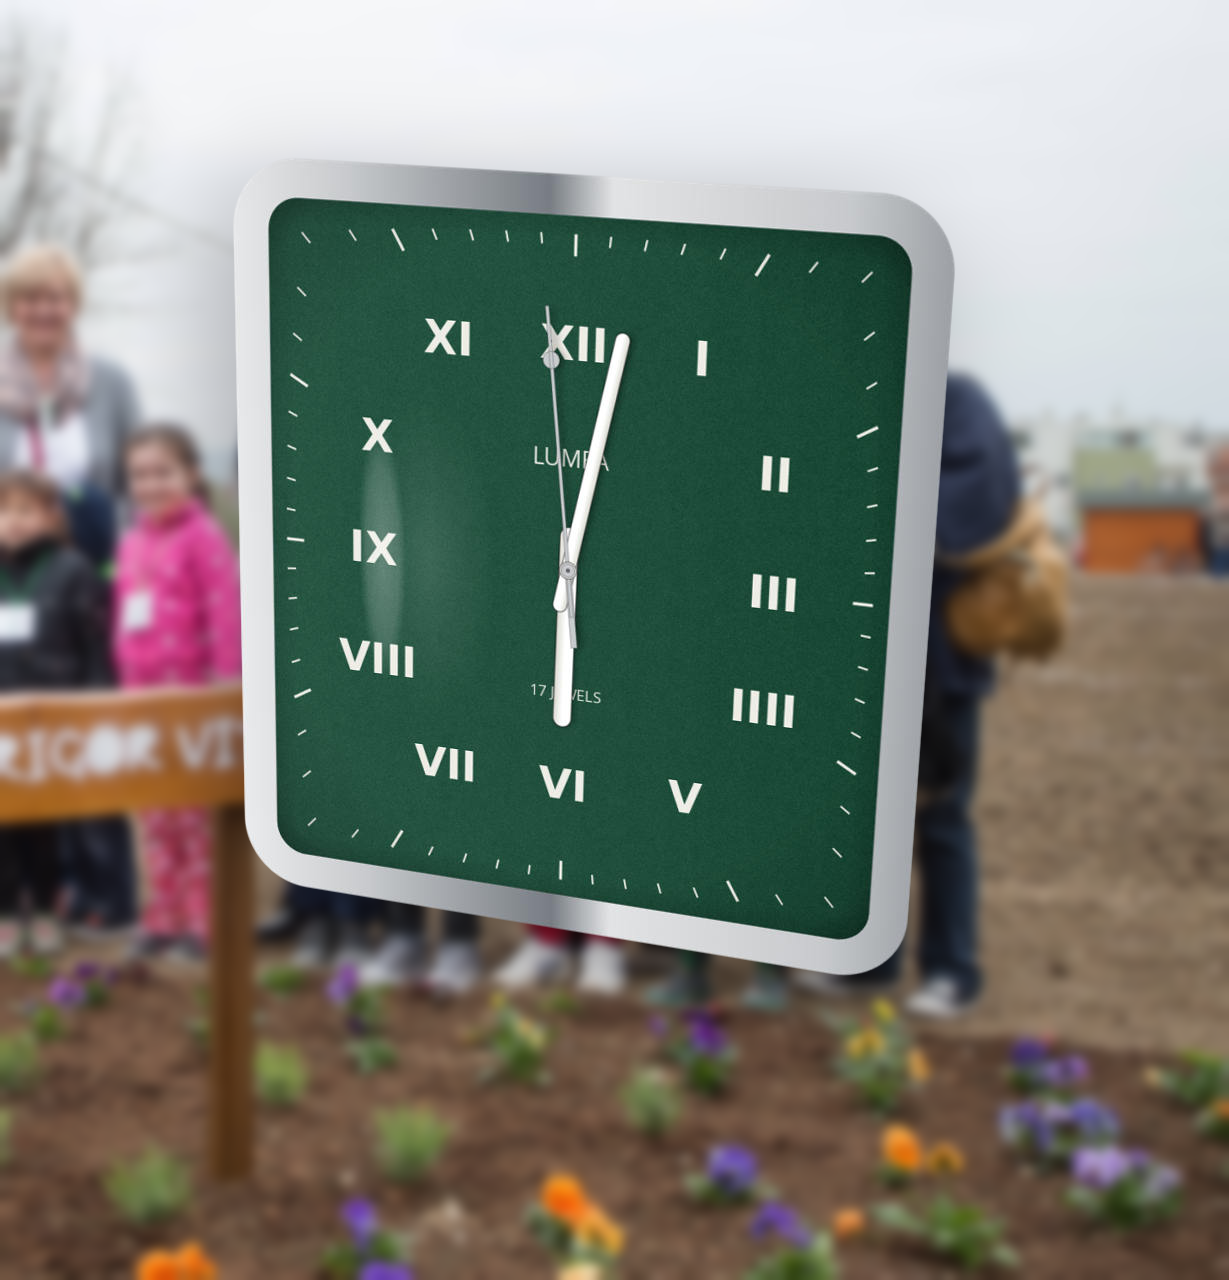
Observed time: 6:01:59
